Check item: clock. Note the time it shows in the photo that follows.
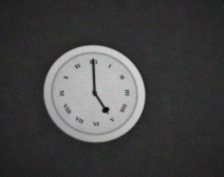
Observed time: 5:00
